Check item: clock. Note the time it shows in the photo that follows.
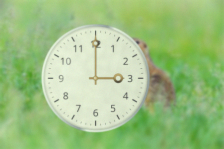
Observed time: 3:00
